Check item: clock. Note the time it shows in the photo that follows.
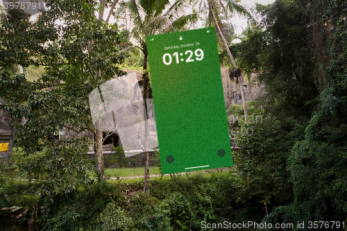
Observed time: 1:29
